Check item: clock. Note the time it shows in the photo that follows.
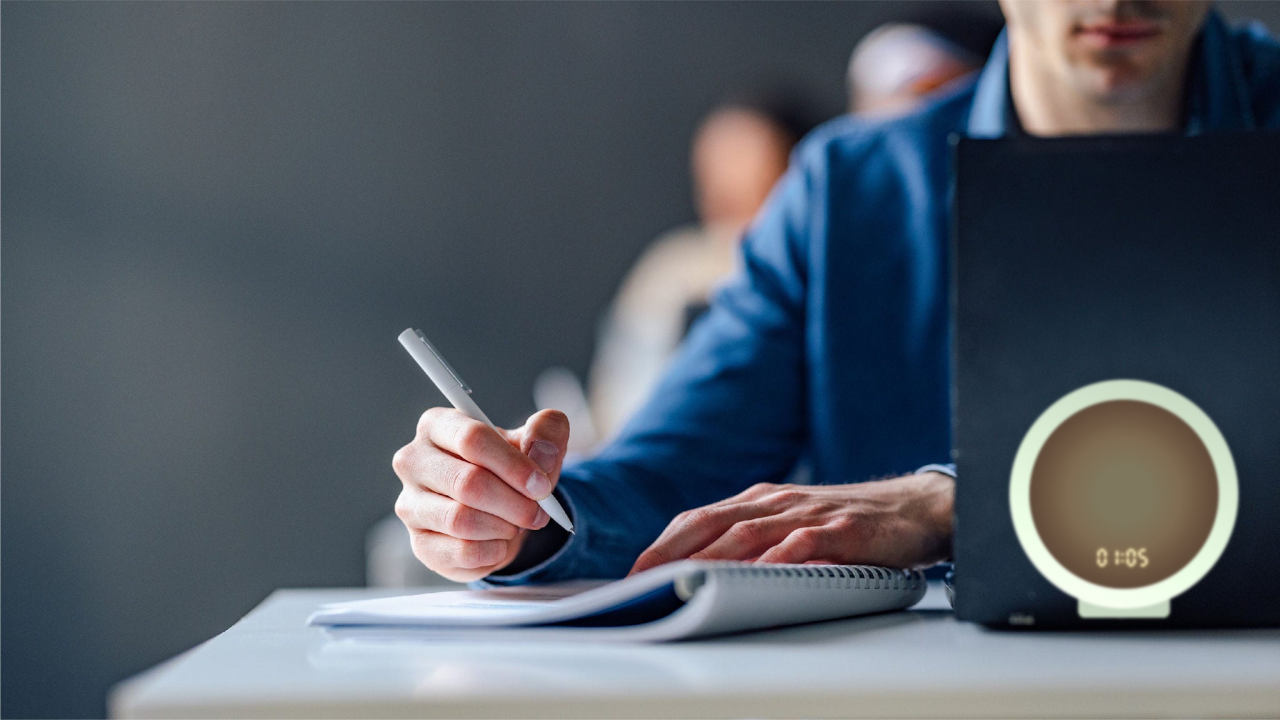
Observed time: 1:05
